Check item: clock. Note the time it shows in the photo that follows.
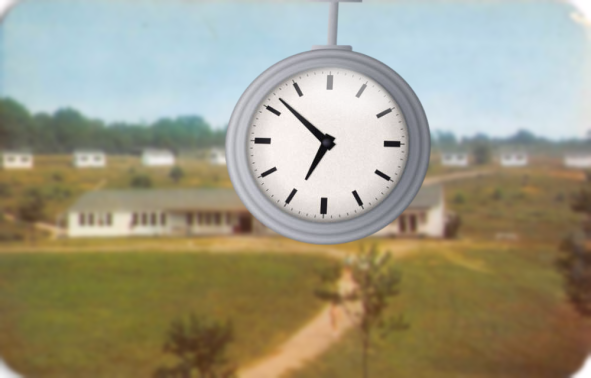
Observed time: 6:52
